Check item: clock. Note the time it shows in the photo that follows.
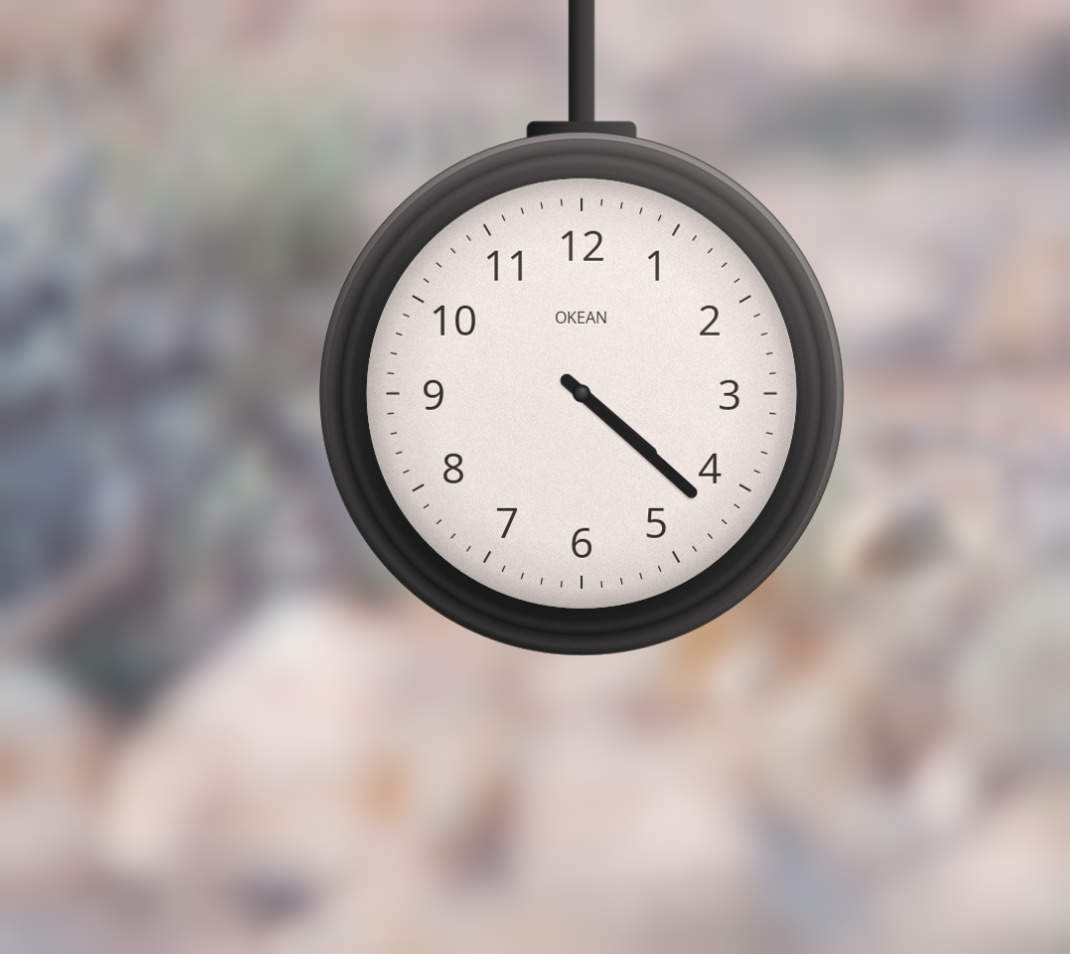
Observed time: 4:22
